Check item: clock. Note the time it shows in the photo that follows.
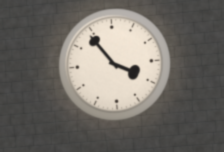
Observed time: 3:54
